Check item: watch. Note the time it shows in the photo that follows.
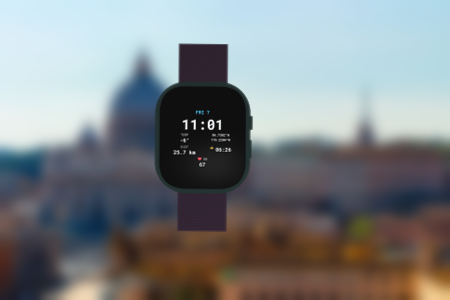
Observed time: 11:01
